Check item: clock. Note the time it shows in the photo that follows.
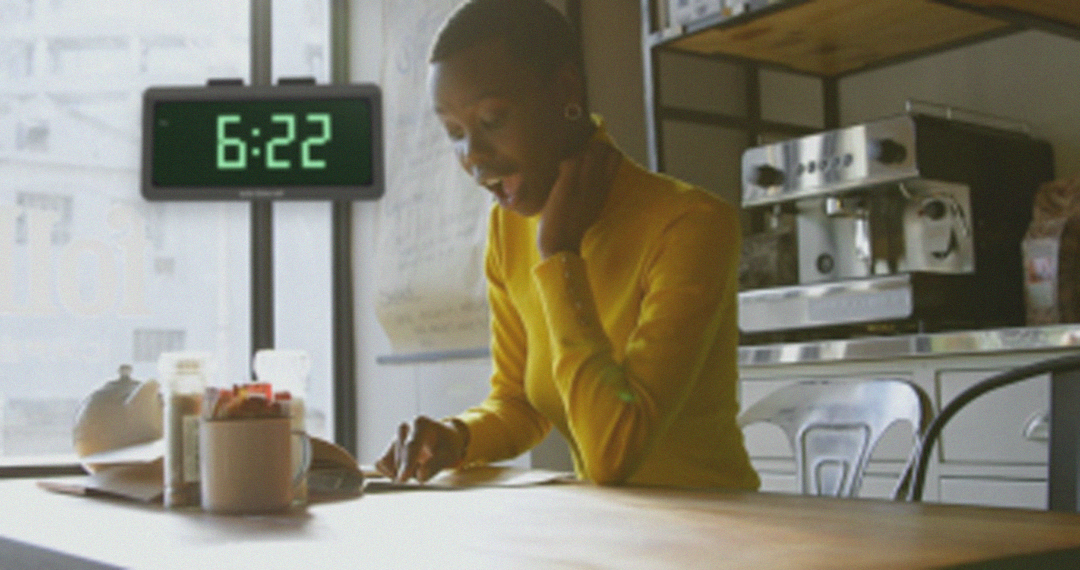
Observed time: 6:22
